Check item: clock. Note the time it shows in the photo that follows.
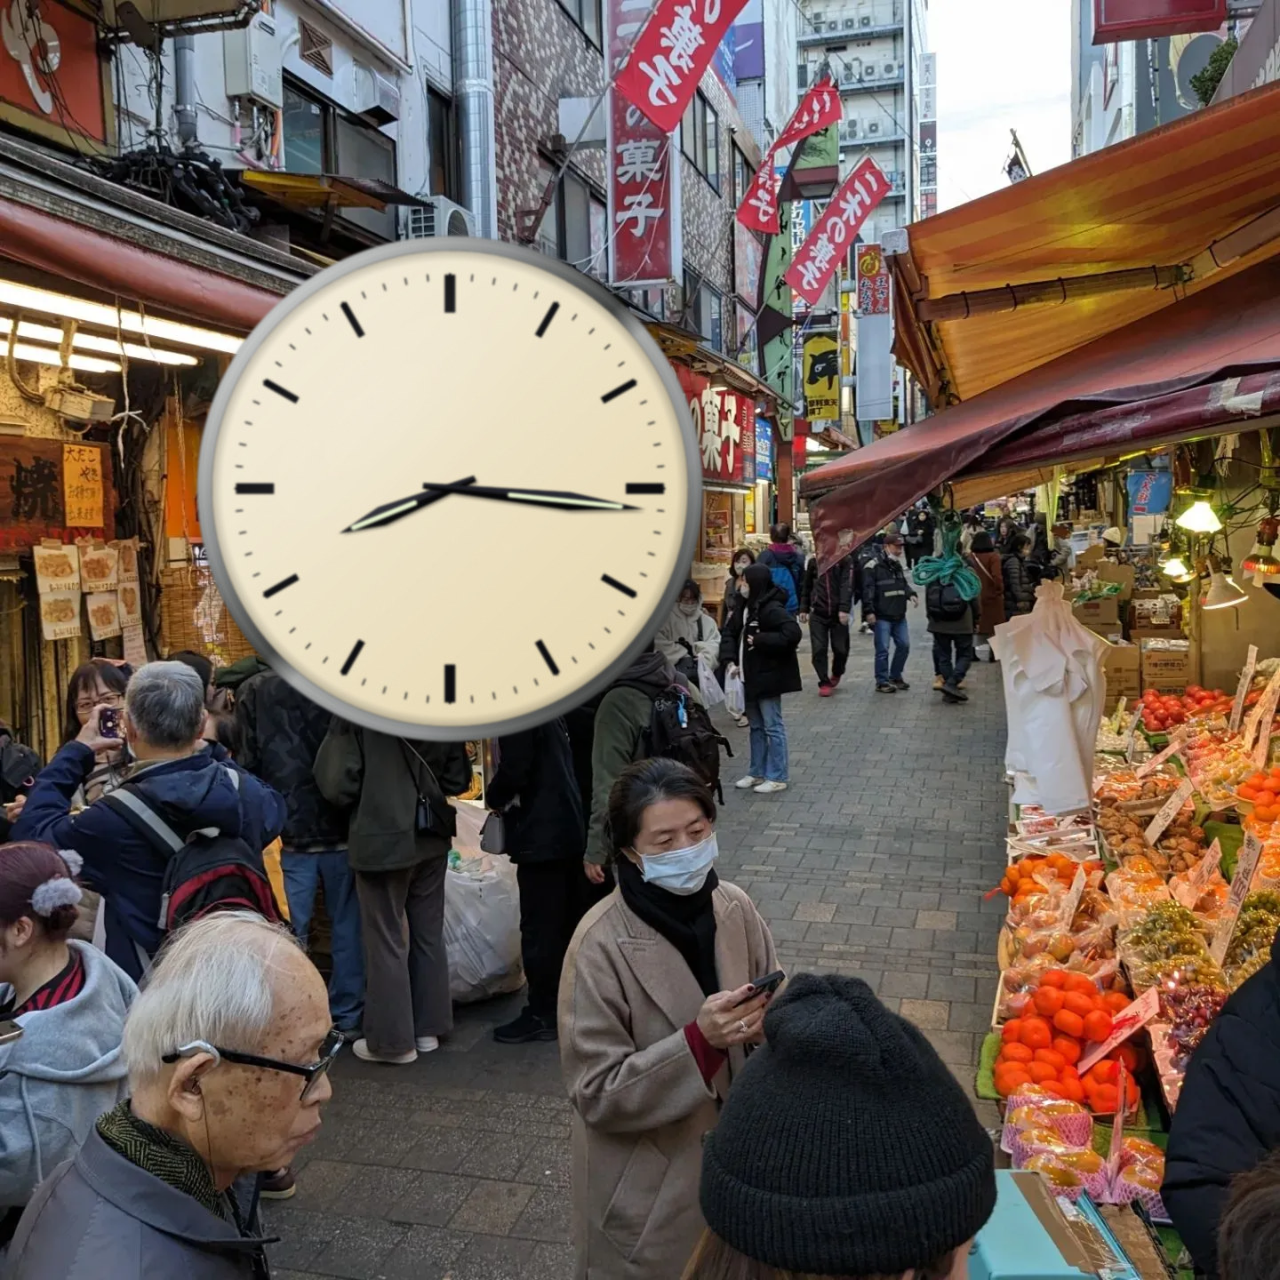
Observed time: 8:16
